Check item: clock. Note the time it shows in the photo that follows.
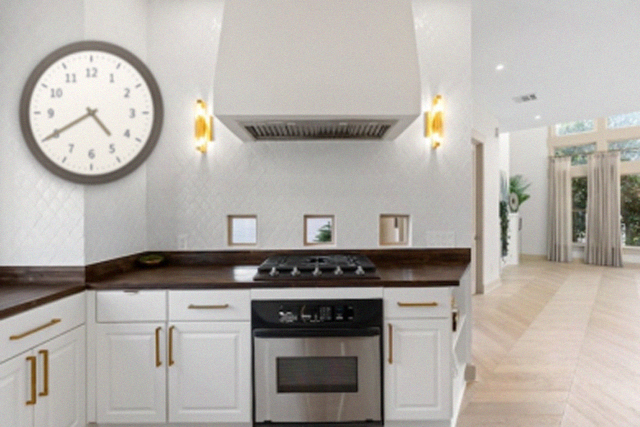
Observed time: 4:40
